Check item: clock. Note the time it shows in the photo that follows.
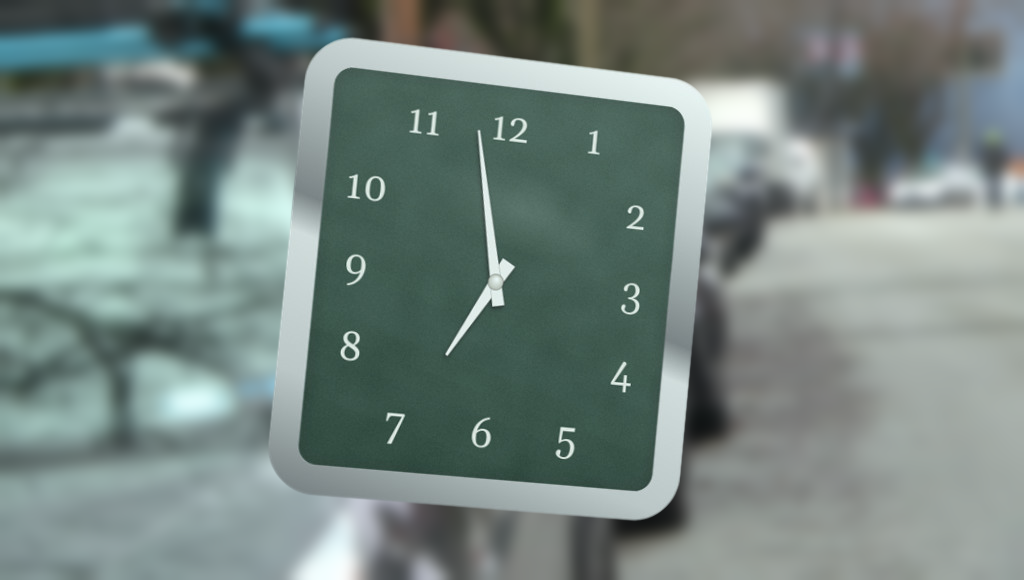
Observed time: 6:58
